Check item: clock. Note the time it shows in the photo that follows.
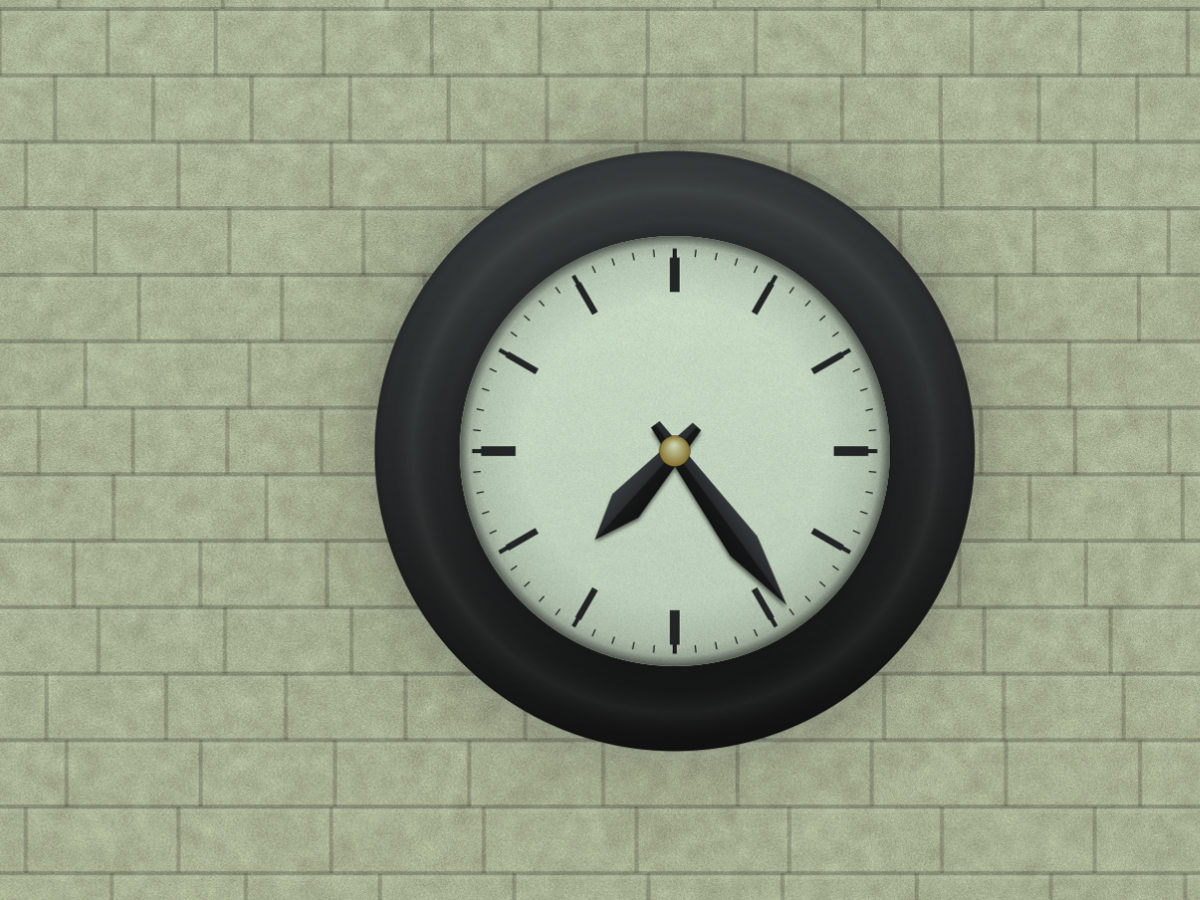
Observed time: 7:24
